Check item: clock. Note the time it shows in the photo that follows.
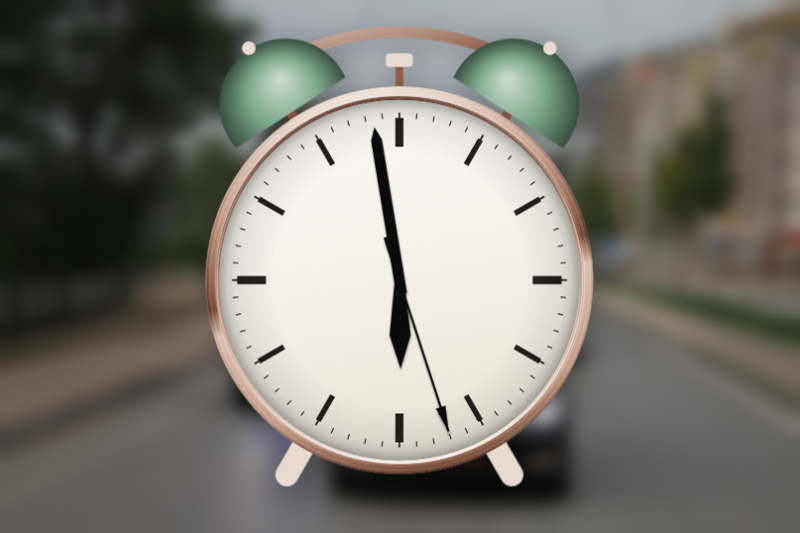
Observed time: 5:58:27
